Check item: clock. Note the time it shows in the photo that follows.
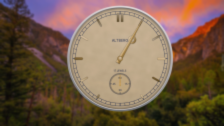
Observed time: 1:05
